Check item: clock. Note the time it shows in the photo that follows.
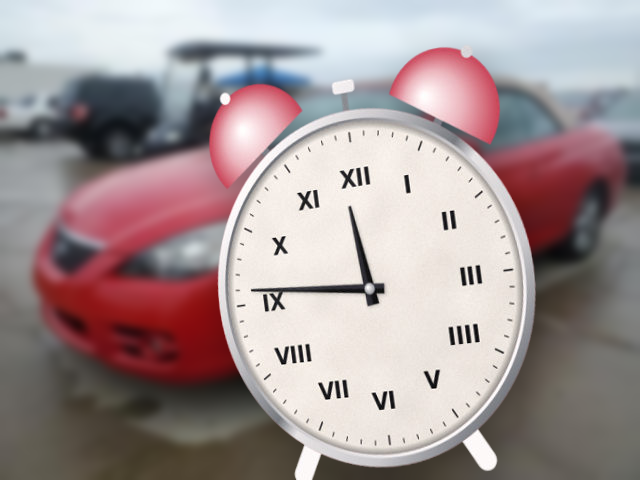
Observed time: 11:46
